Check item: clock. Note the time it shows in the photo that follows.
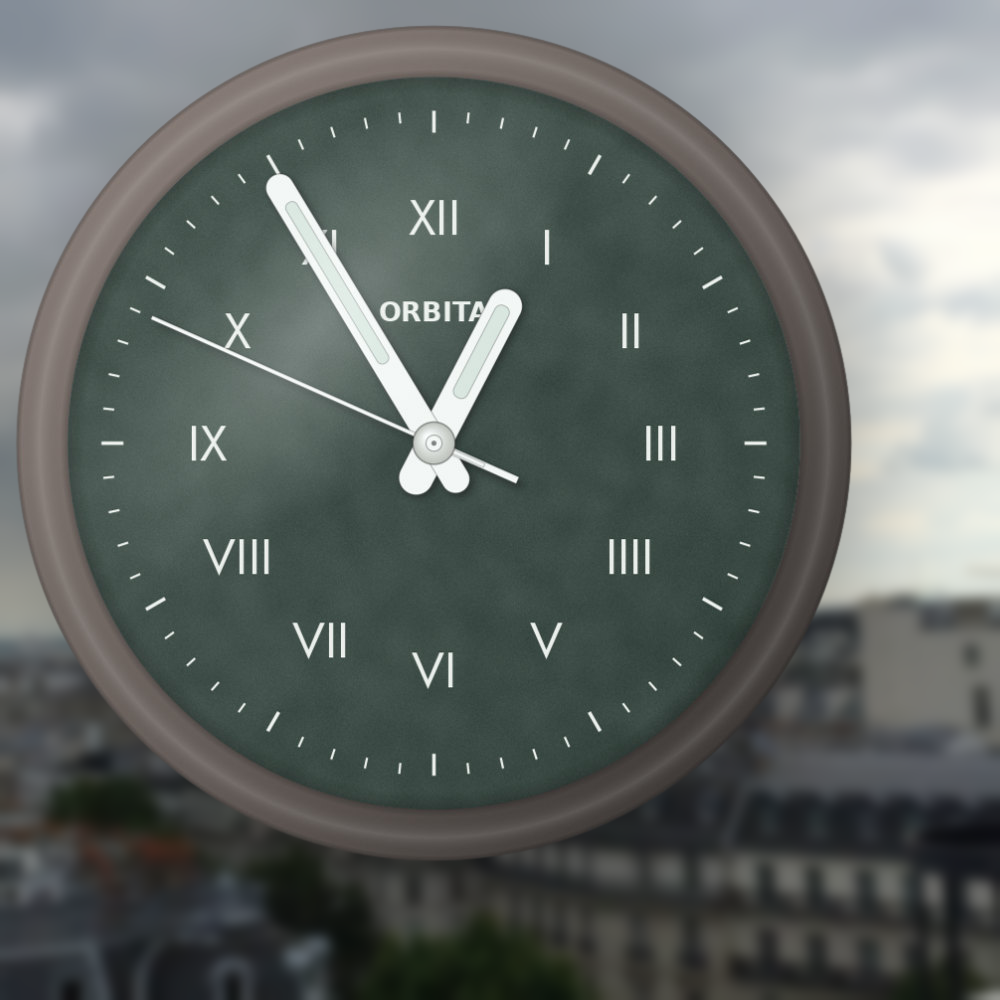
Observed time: 12:54:49
